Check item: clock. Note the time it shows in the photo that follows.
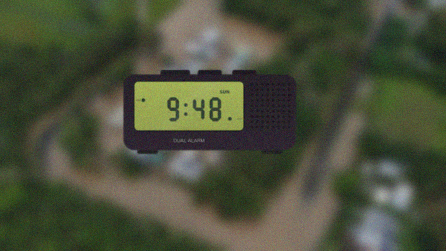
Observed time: 9:48
